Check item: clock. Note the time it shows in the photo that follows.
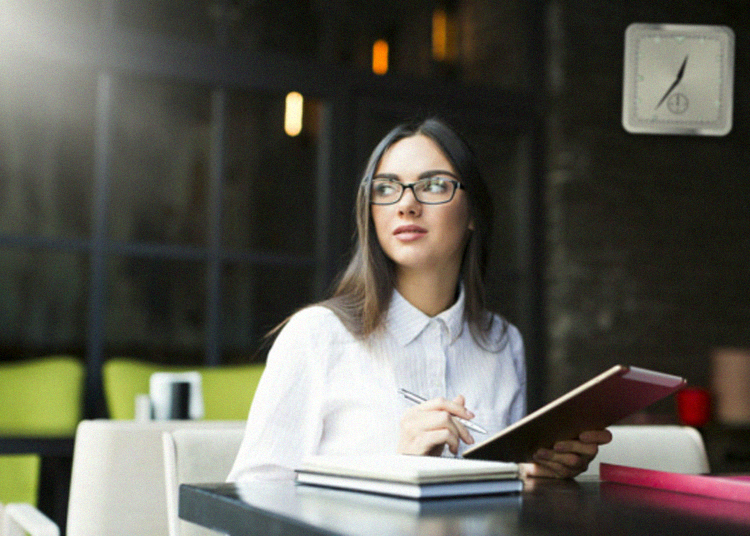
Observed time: 12:36
